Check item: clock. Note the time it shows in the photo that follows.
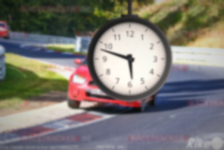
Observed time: 5:48
